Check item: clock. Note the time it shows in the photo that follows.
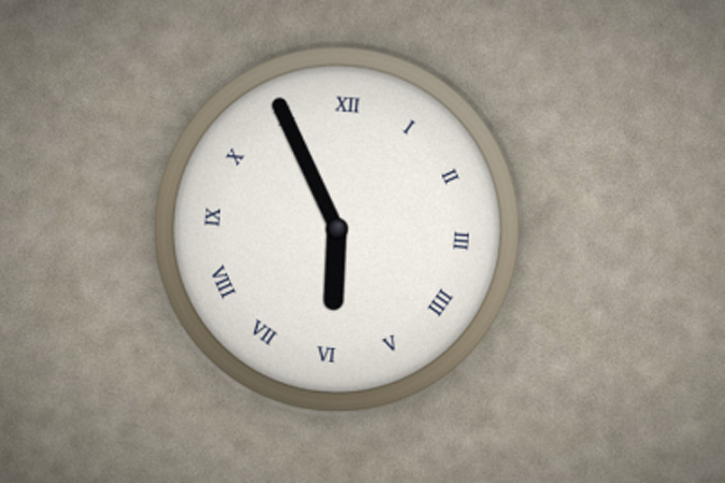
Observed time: 5:55
